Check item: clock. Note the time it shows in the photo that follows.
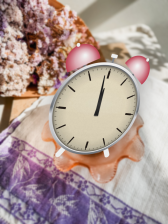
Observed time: 11:59
